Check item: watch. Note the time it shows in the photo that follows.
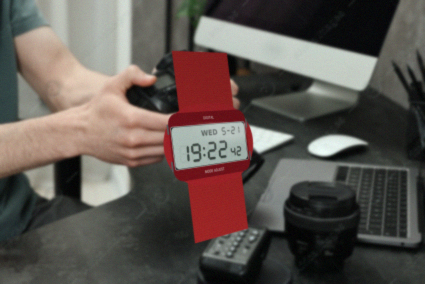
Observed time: 19:22:42
